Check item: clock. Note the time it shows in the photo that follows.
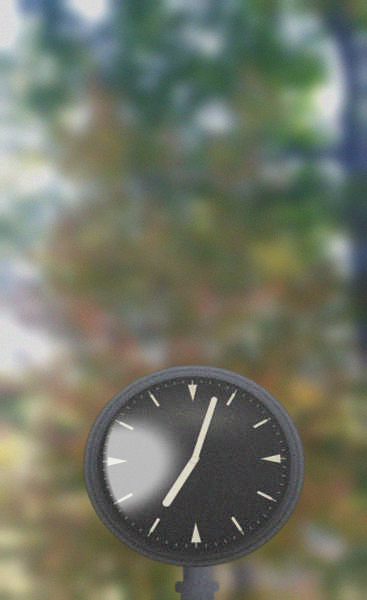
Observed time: 7:03
